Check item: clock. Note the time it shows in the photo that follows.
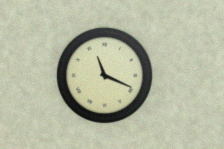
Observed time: 11:19
